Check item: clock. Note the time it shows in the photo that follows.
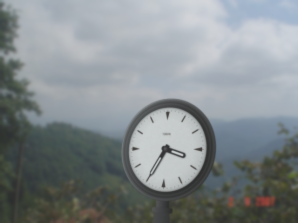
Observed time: 3:35
